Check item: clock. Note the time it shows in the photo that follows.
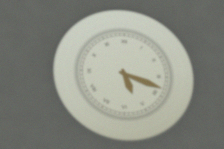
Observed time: 5:18
